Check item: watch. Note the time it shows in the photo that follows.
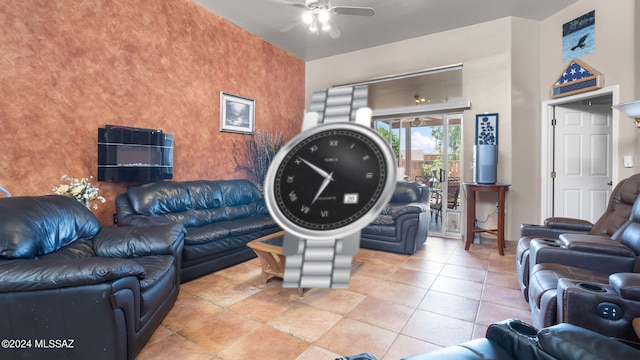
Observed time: 6:51
